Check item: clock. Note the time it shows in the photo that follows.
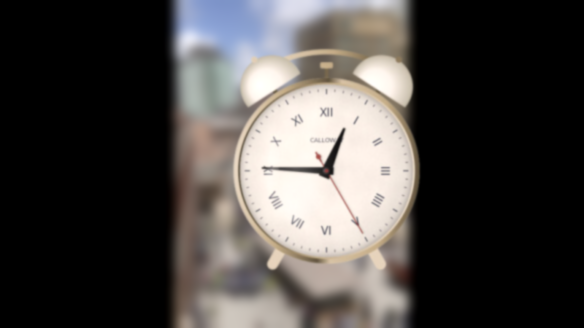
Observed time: 12:45:25
